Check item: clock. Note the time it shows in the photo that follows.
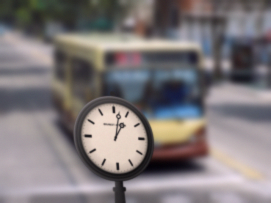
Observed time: 1:02
